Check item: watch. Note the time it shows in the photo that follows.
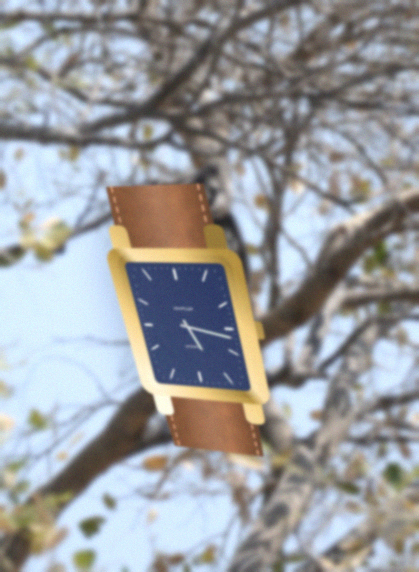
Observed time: 5:17
